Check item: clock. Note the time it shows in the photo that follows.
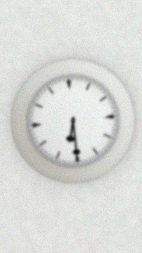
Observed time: 6:30
